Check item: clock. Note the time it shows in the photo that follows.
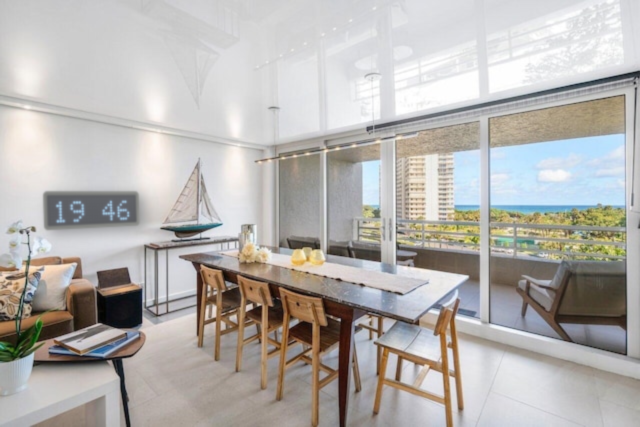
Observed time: 19:46
